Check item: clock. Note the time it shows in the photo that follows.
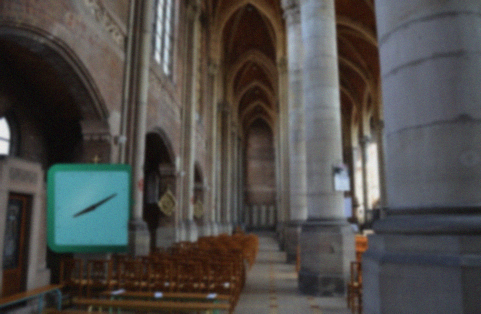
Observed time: 8:10
